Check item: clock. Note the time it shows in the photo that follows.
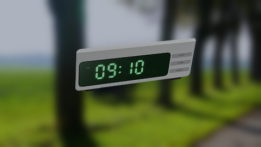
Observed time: 9:10
